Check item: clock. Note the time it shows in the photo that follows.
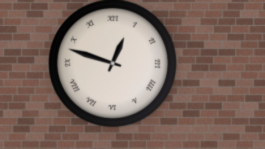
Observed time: 12:48
